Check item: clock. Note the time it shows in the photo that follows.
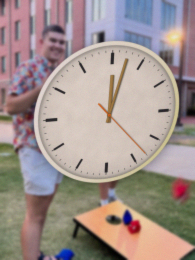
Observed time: 12:02:23
